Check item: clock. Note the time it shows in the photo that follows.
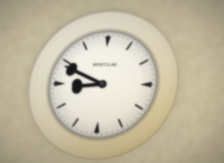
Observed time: 8:49
